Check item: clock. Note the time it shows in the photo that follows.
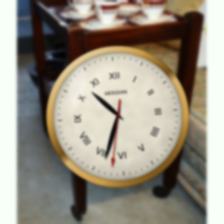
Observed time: 10:33:32
